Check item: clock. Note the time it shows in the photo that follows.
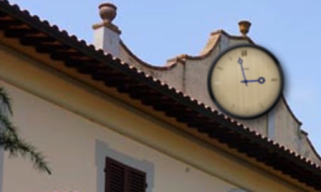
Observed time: 2:58
